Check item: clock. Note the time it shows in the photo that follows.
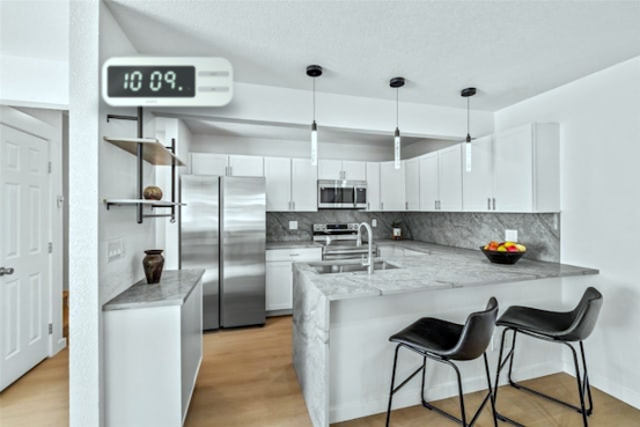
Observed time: 10:09
